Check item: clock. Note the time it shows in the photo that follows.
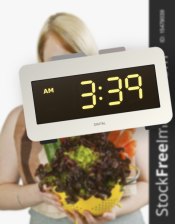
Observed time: 3:39
